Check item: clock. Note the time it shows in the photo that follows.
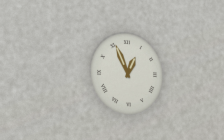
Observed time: 12:56
